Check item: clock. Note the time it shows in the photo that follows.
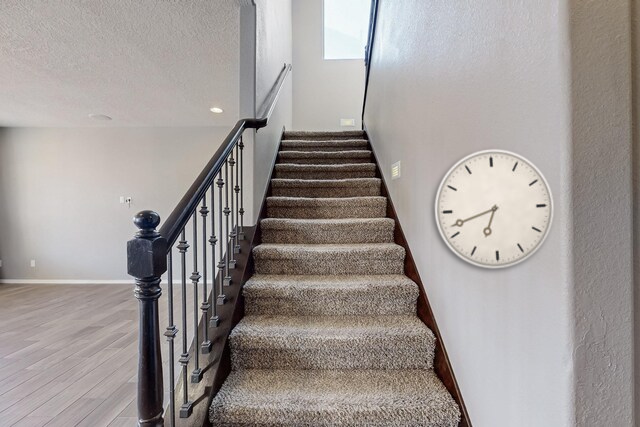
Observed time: 6:42
